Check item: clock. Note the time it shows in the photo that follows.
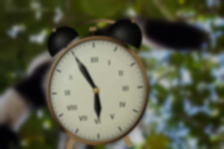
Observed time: 5:55
